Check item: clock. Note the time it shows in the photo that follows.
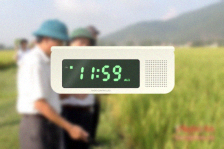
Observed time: 11:59
